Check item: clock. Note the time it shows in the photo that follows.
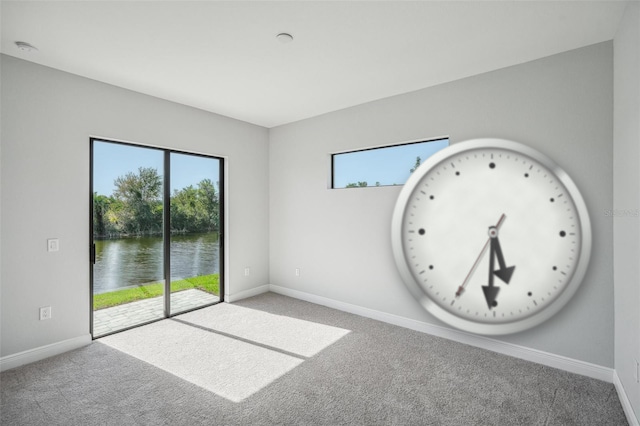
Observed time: 5:30:35
